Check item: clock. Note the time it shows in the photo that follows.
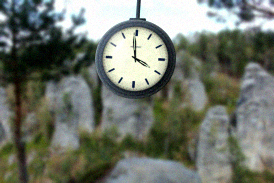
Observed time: 3:59
